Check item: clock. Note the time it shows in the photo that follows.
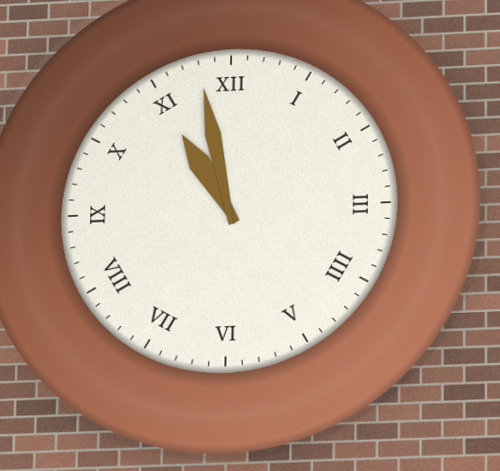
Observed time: 10:58
